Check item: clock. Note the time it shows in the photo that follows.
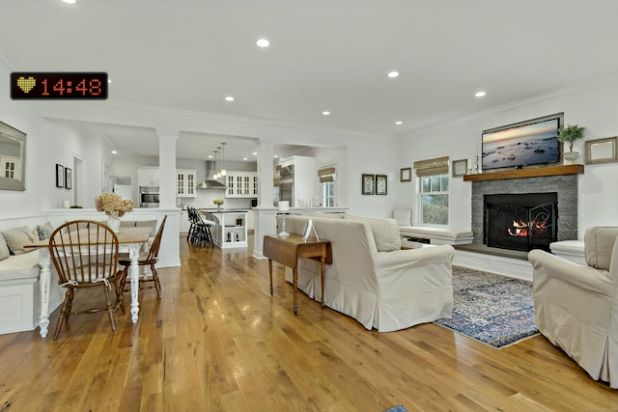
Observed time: 14:48
